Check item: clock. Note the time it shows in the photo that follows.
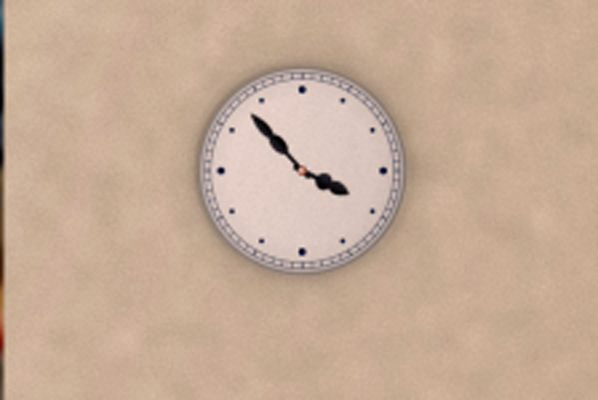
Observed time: 3:53
